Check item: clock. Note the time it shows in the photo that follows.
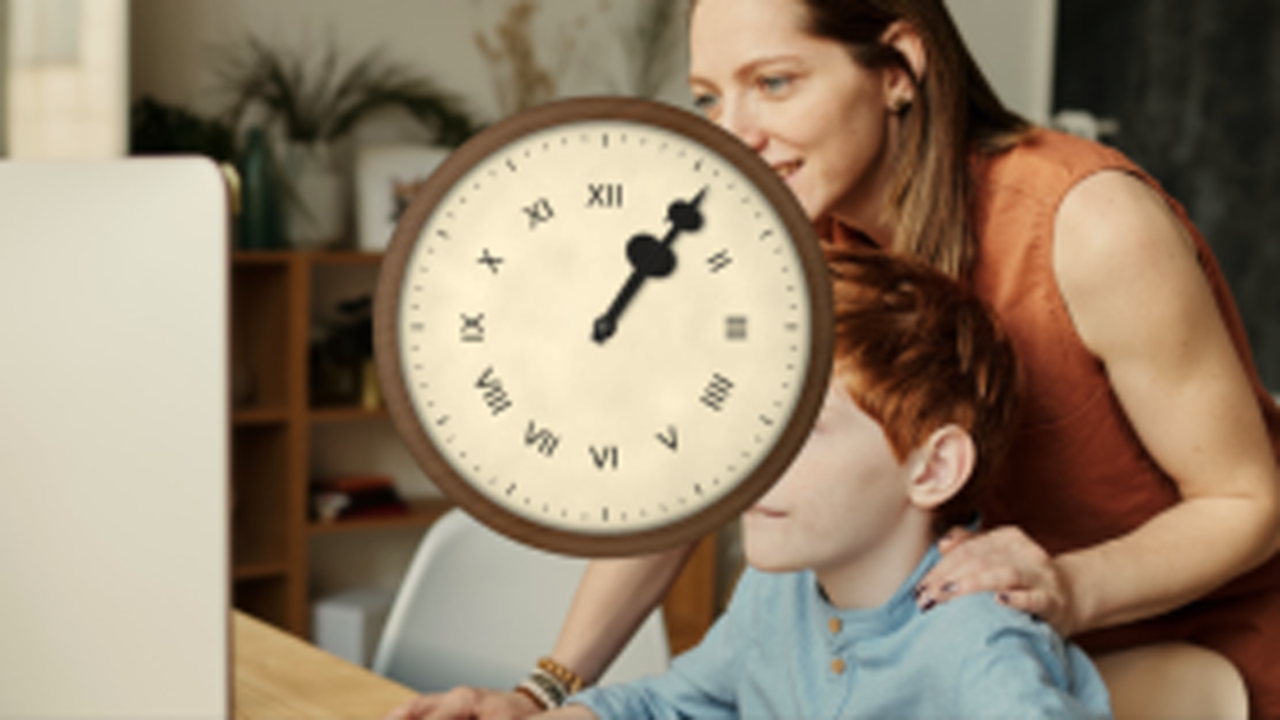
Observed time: 1:06
